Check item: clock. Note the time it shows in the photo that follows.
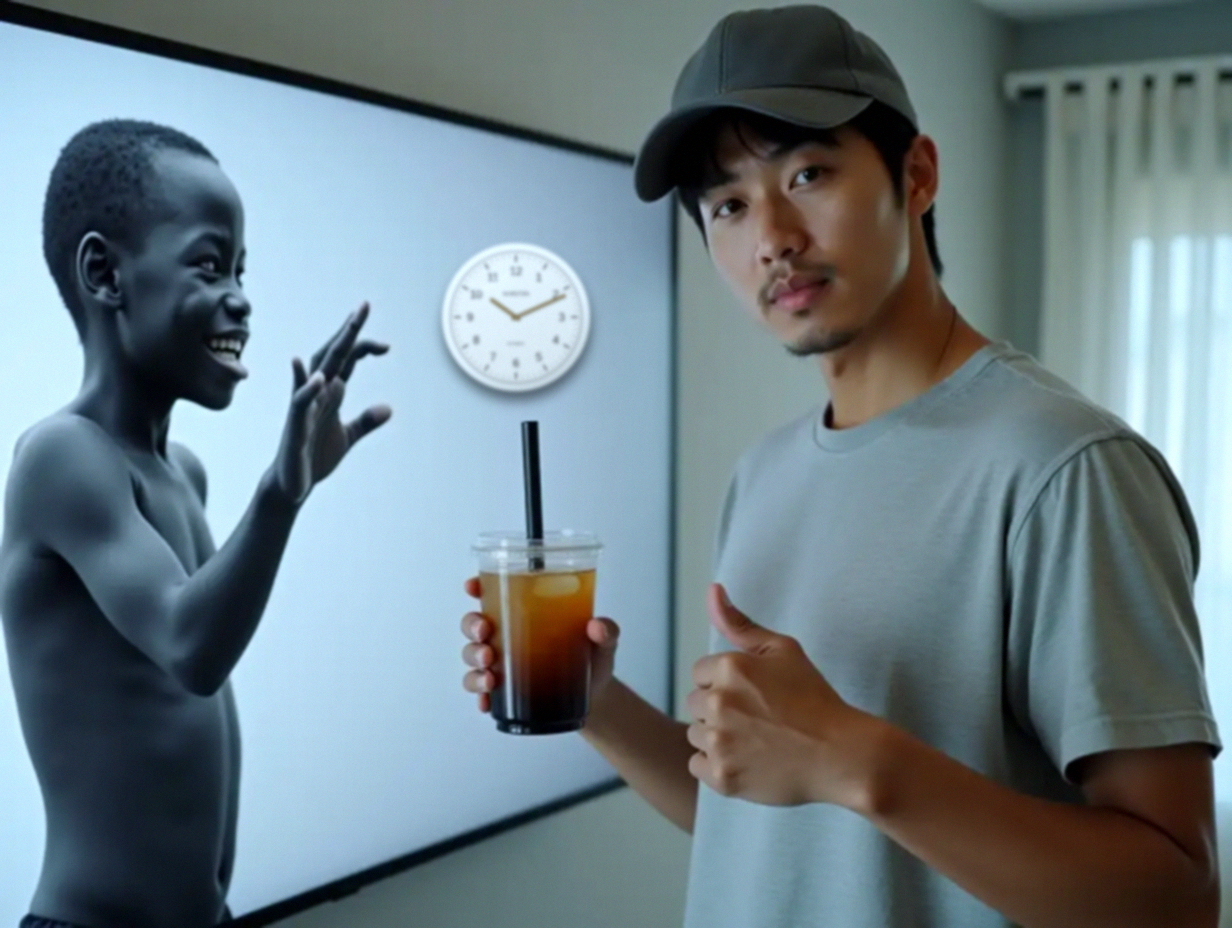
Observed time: 10:11
